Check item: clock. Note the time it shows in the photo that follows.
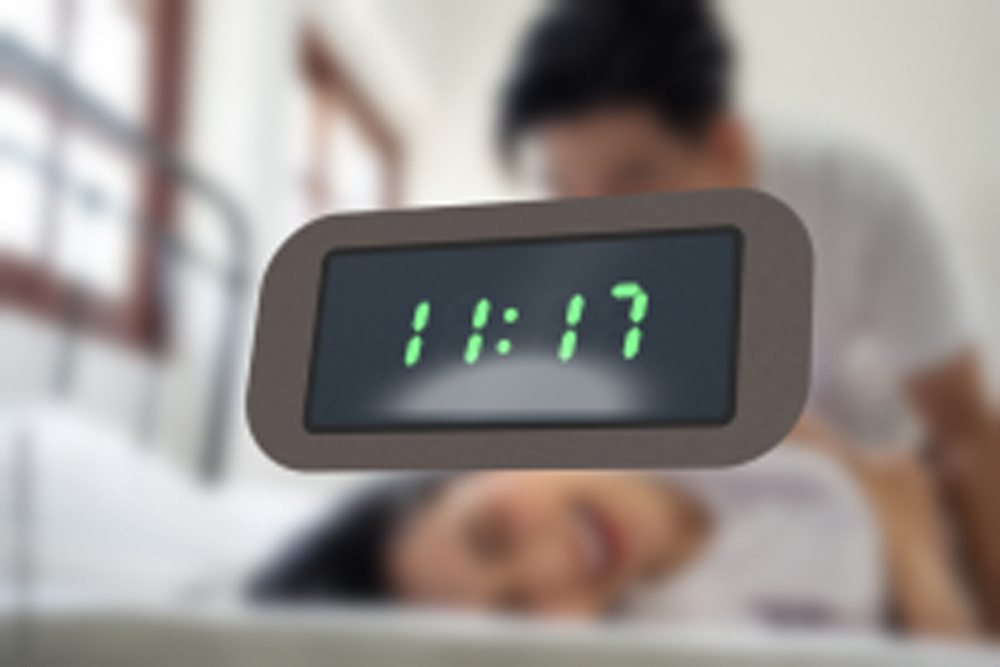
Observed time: 11:17
